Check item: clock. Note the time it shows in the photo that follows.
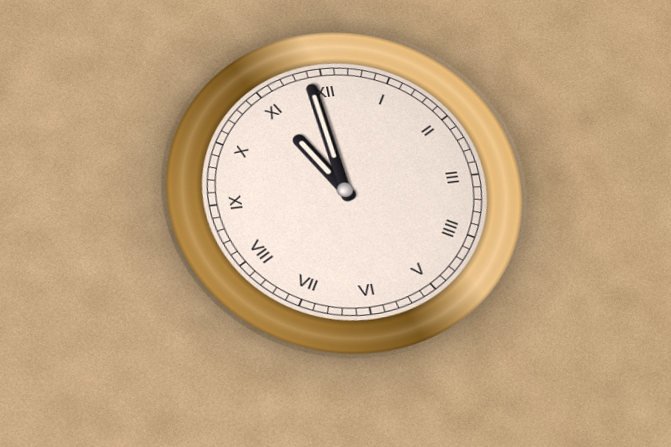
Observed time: 10:59
